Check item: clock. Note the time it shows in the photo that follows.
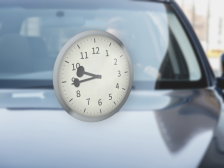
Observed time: 9:44
